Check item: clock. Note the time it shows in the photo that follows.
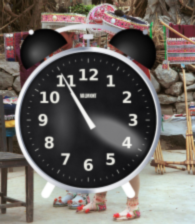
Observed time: 10:55
